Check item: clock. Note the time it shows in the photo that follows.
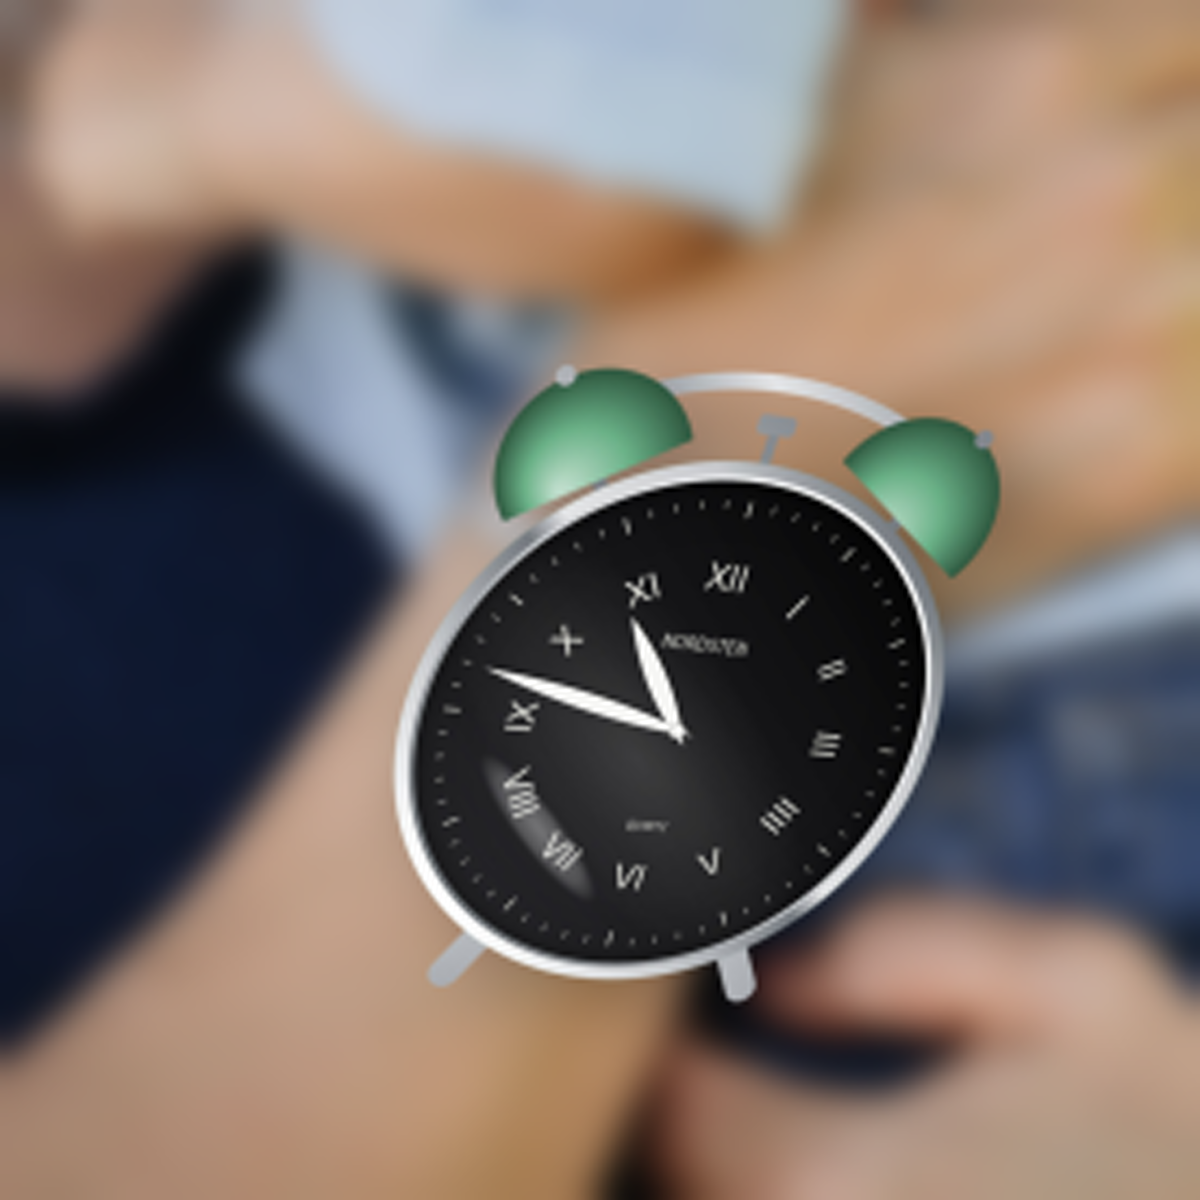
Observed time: 10:47
